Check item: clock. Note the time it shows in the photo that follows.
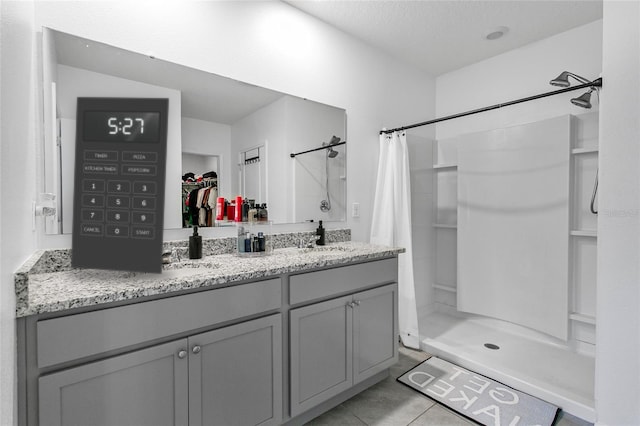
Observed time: 5:27
